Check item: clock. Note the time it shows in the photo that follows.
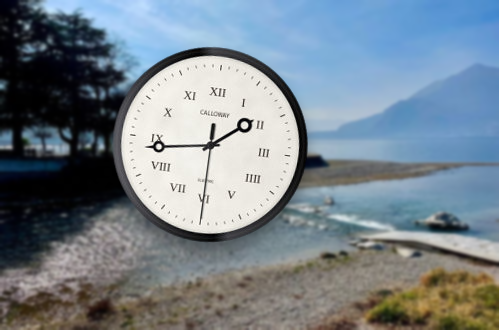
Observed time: 1:43:30
